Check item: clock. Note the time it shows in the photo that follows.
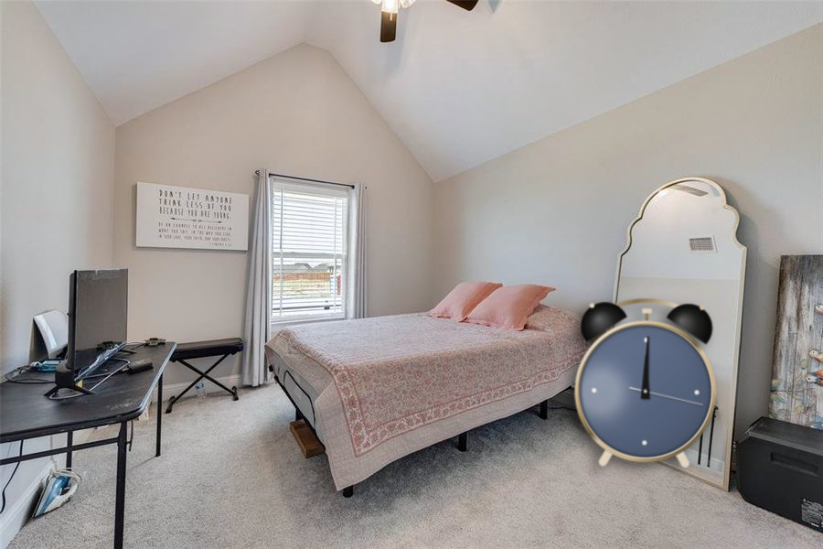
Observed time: 12:00:17
